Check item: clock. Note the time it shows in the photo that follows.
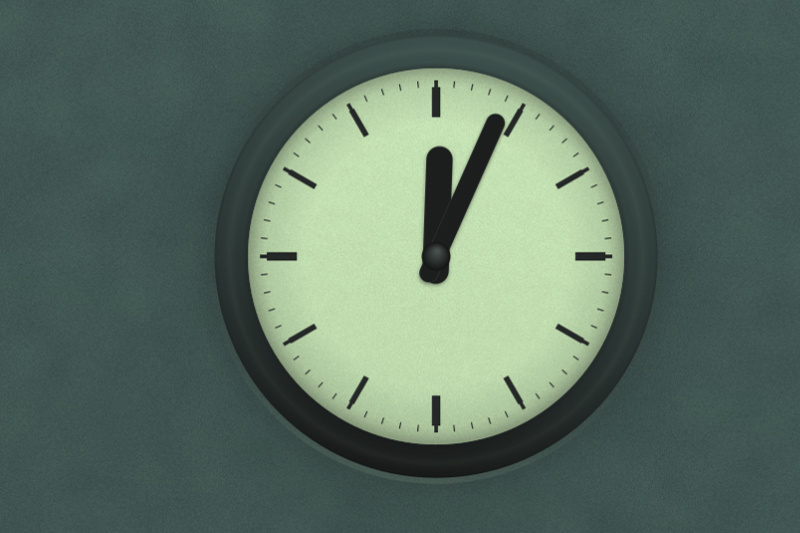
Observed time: 12:04
